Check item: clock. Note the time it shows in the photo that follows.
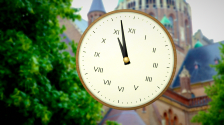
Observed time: 10:57
